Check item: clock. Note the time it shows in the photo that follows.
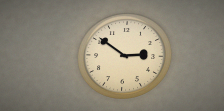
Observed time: 2:51
